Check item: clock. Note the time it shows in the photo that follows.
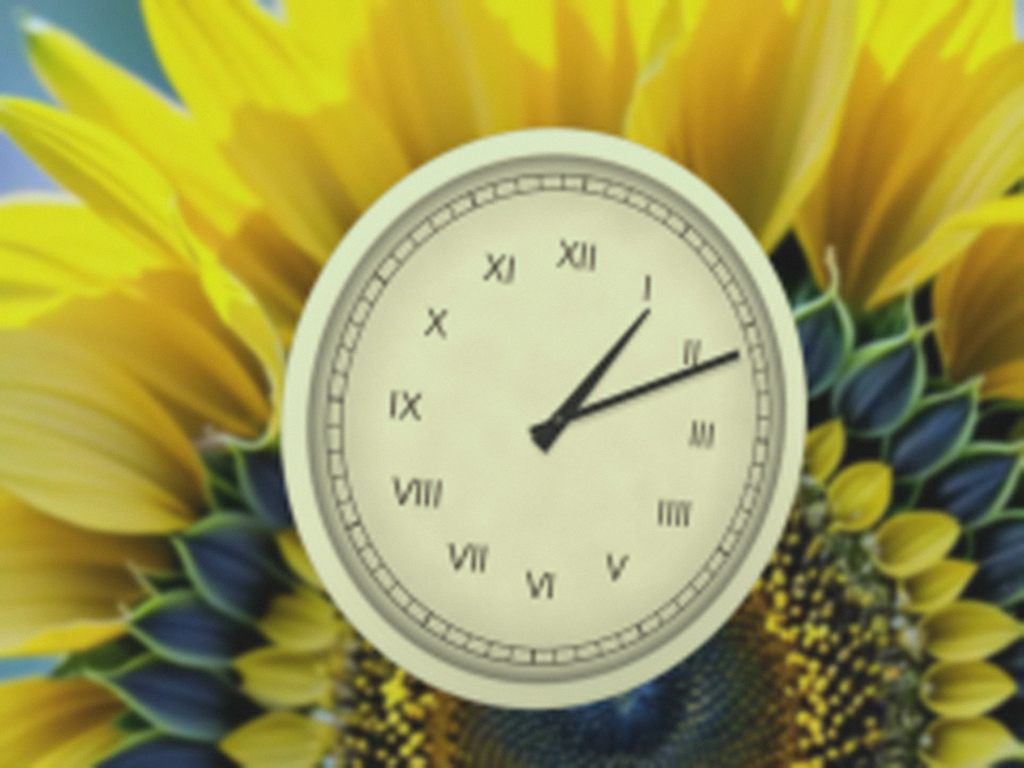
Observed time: 1:11
